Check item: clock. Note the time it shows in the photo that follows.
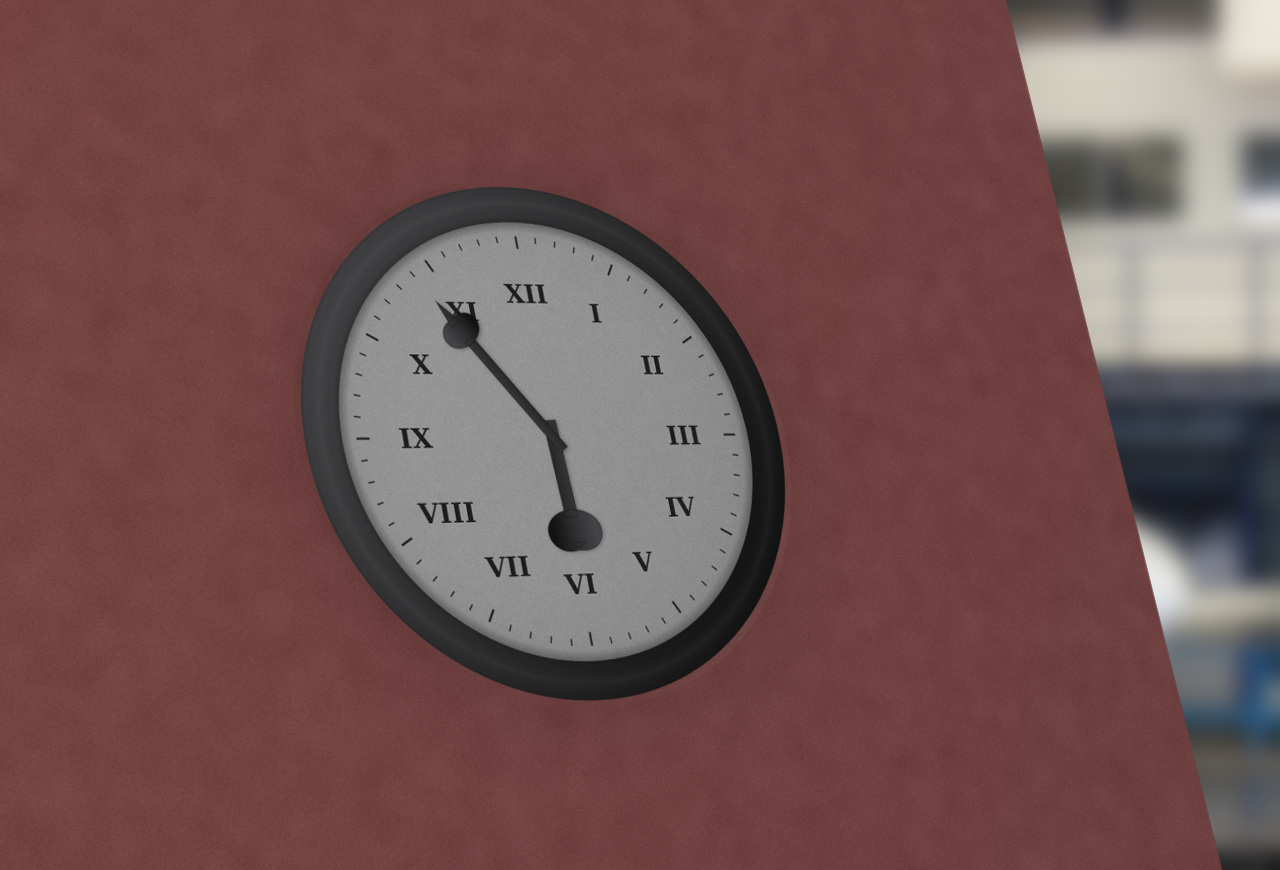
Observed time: 5:54
